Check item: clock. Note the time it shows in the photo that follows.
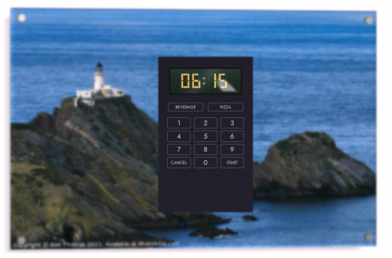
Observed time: 6:15
